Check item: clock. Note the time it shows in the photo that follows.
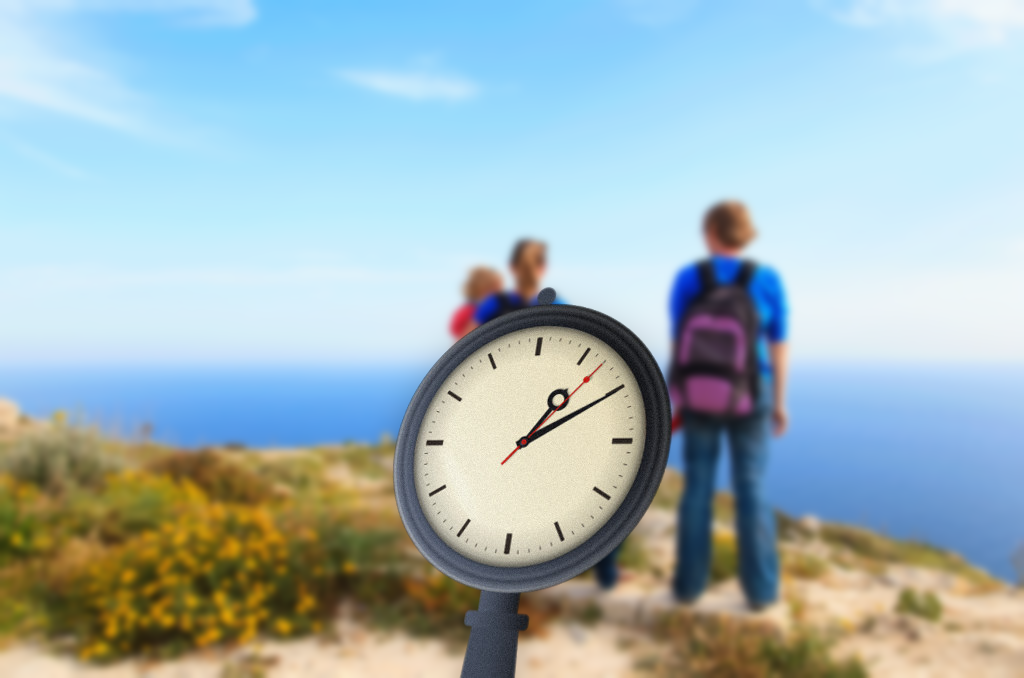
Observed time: 1:10:07
